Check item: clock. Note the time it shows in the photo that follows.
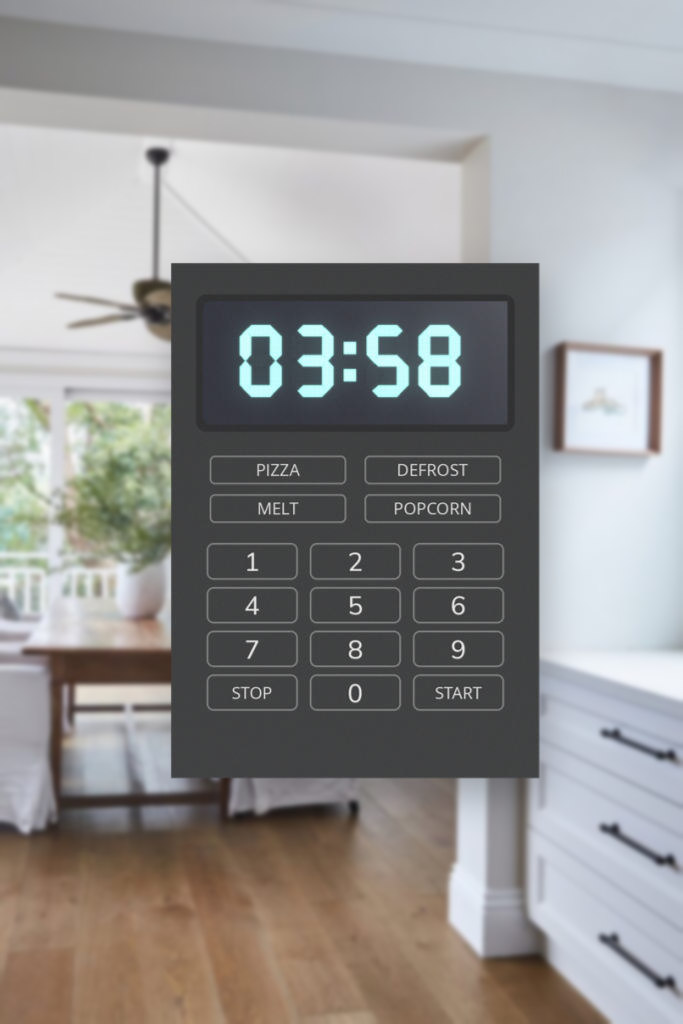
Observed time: 3:58
